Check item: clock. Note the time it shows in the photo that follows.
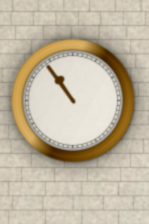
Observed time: 10:54
